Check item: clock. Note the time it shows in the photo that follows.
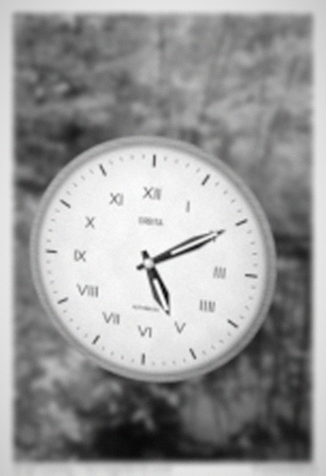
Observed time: 5:10
